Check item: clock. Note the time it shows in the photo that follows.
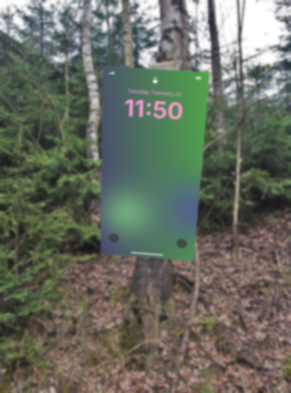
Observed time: 11:50
